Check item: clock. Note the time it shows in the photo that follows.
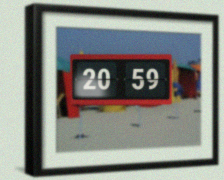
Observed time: 20:59
